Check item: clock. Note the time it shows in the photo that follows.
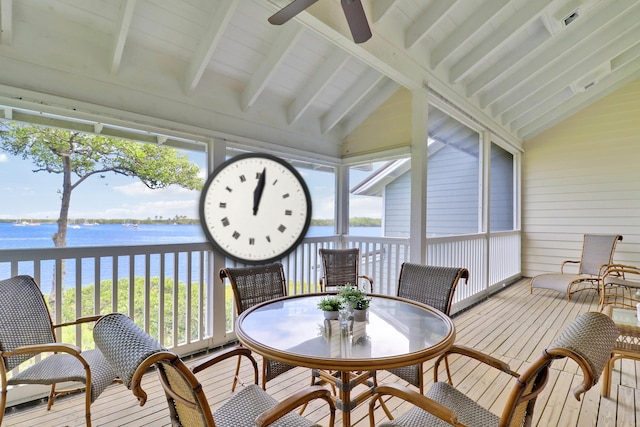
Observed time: 12:01
